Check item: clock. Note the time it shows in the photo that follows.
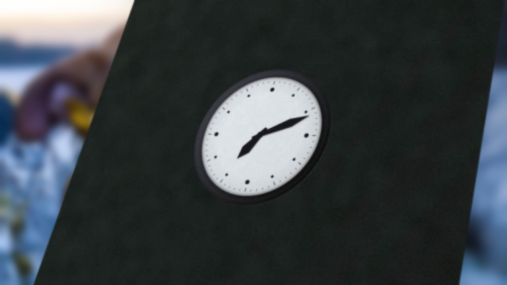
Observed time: 7:11
